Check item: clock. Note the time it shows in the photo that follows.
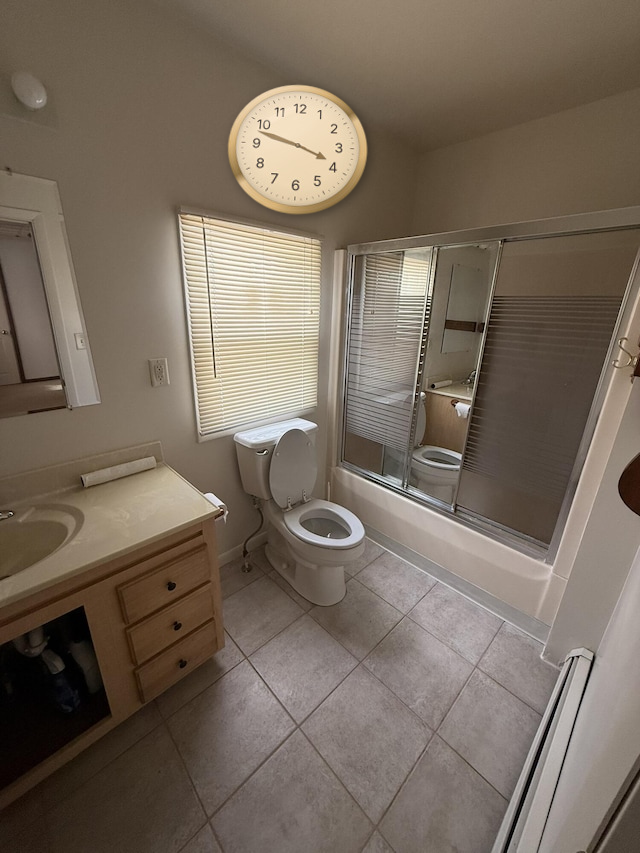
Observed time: 3:48
